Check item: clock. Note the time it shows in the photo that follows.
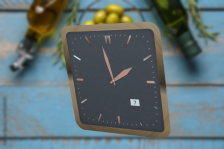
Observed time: 1:58
